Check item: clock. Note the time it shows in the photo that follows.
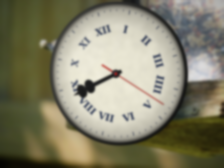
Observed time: 8:43:23
